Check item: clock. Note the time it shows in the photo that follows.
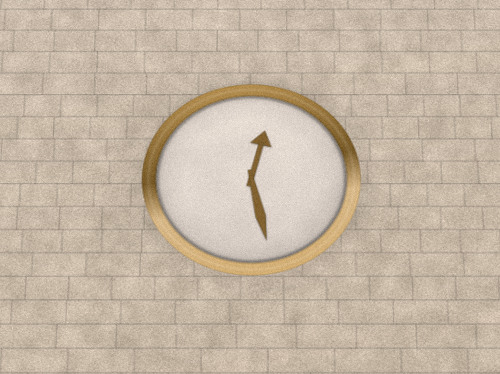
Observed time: 12:28
